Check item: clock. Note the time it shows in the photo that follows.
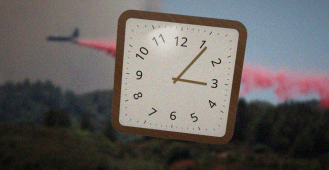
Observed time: 3:06
